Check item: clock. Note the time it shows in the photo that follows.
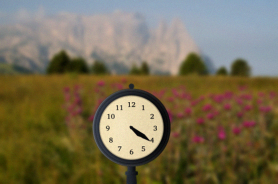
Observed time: 4:21
